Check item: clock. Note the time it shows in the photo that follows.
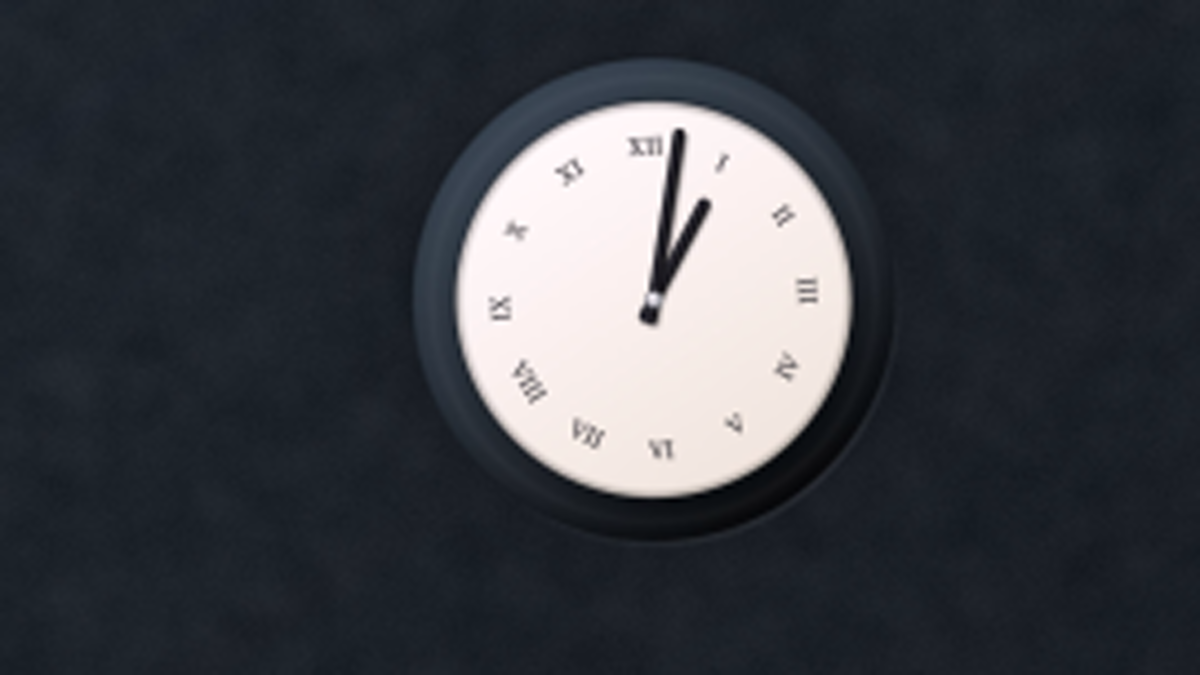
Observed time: 1:02
